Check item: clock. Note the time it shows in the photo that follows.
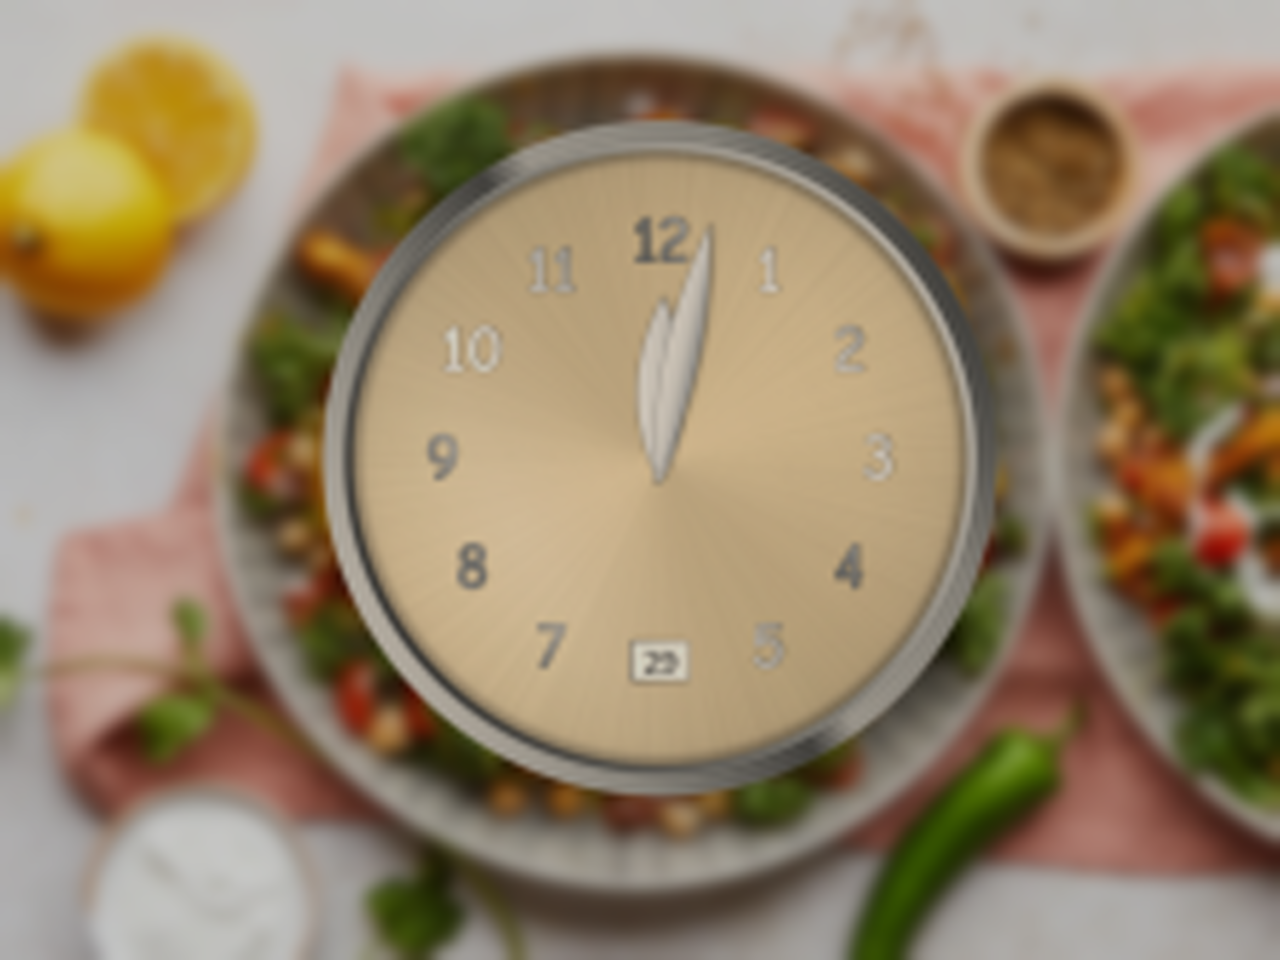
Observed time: 12:02
